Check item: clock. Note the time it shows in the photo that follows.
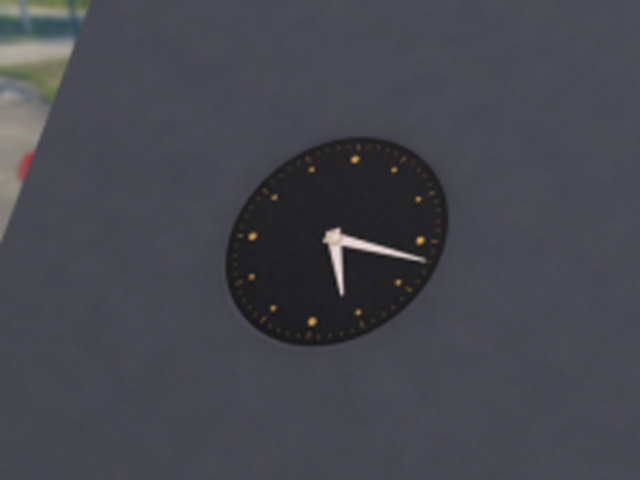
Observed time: 5:17
